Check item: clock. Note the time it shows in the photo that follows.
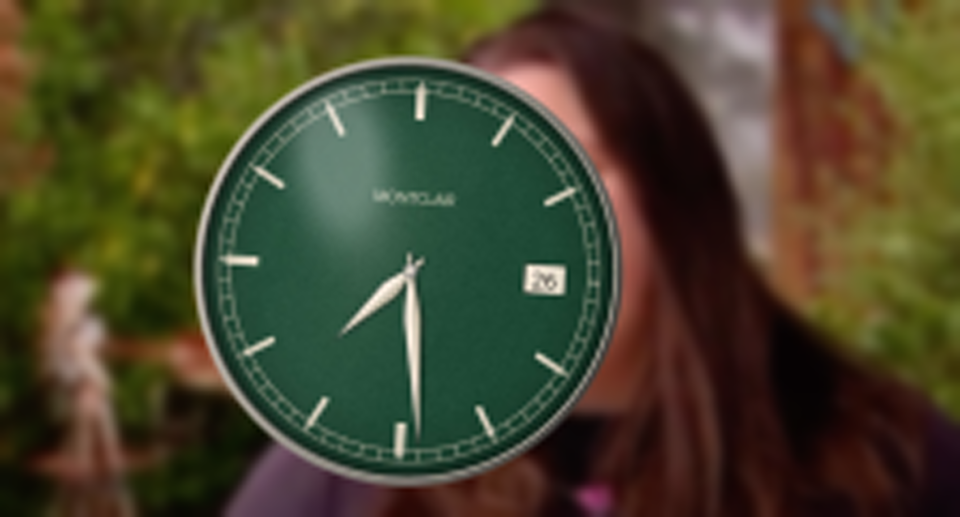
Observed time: 7:29
